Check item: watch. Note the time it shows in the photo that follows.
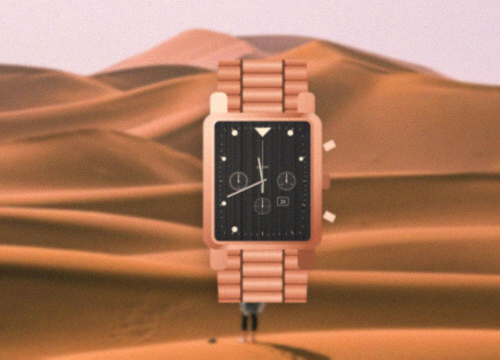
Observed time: 11:41
